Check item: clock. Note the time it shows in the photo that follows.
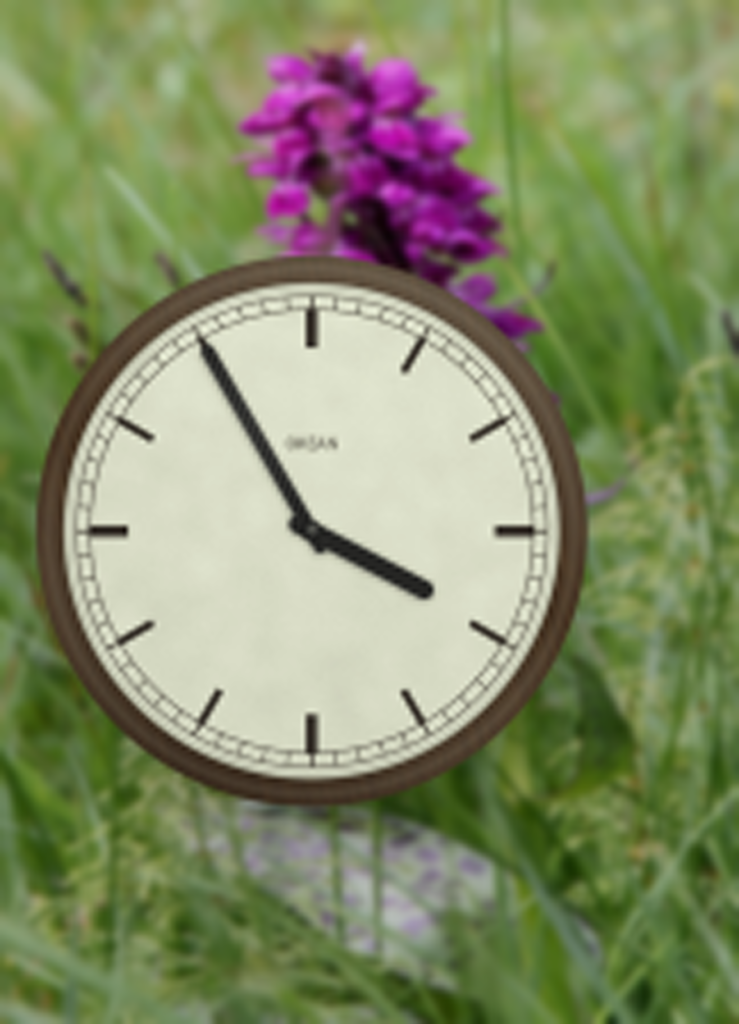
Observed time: 3:55
